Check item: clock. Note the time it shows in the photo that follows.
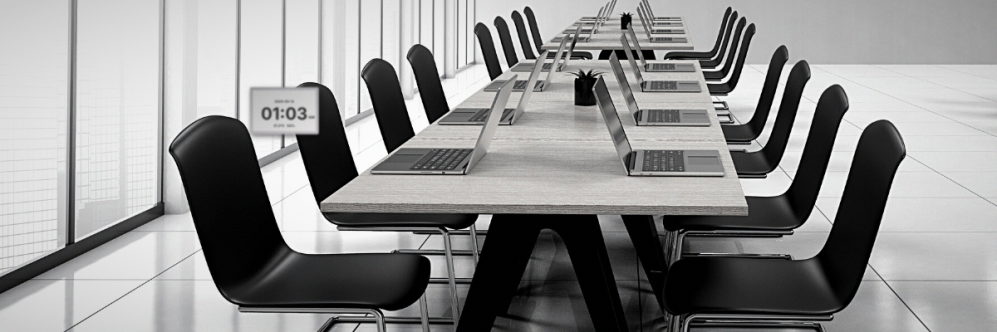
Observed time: 1:03
